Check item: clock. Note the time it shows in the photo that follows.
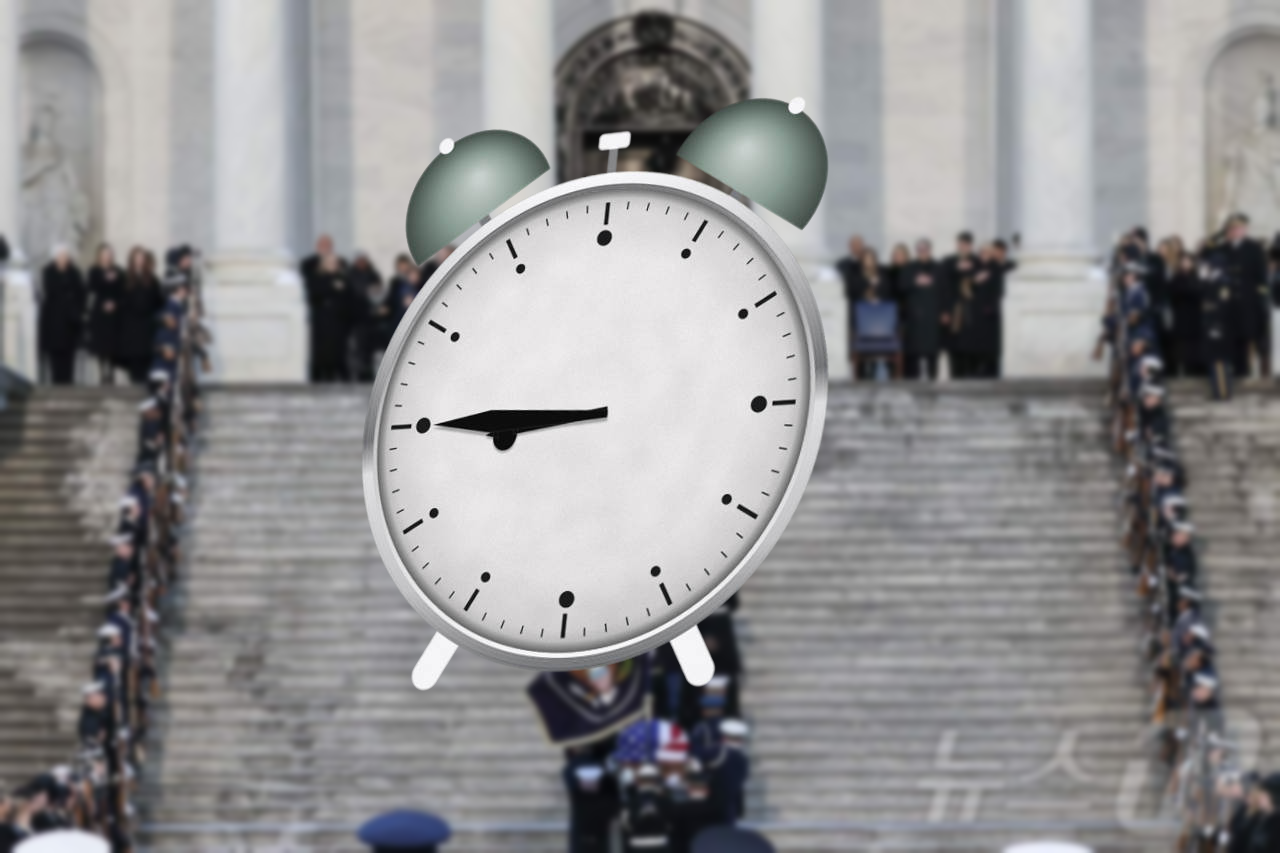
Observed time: 8:45
